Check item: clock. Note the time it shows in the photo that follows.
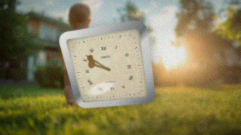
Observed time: 9:52
